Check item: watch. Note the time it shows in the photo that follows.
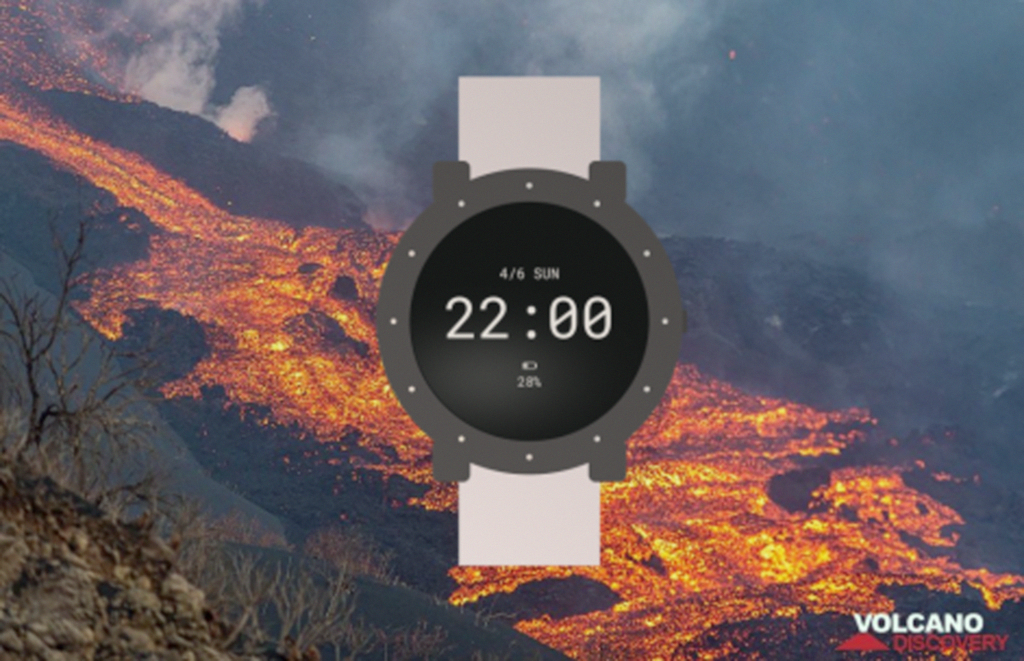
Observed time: 22:00
